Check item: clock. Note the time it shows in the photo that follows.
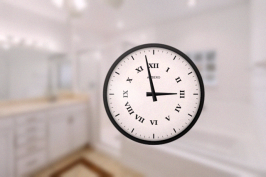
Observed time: 2:58
